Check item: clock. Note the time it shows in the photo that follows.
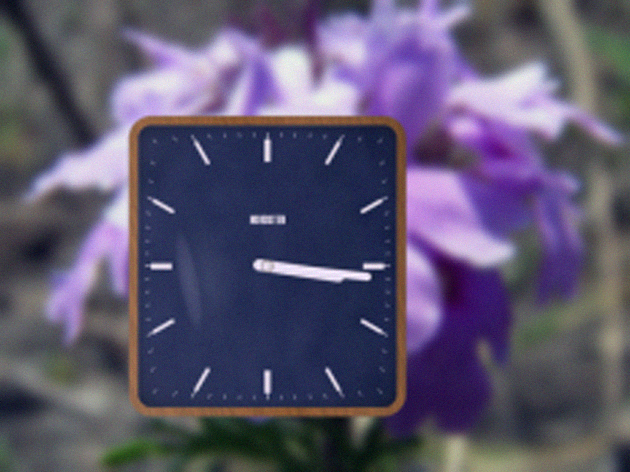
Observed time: 3:16
